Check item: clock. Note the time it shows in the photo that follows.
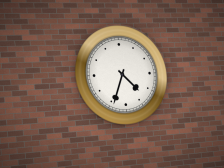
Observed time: 4:34
